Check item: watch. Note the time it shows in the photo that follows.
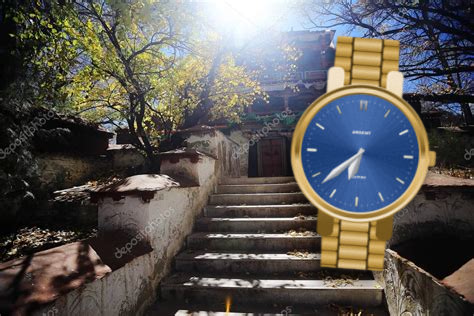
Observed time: 6:38
